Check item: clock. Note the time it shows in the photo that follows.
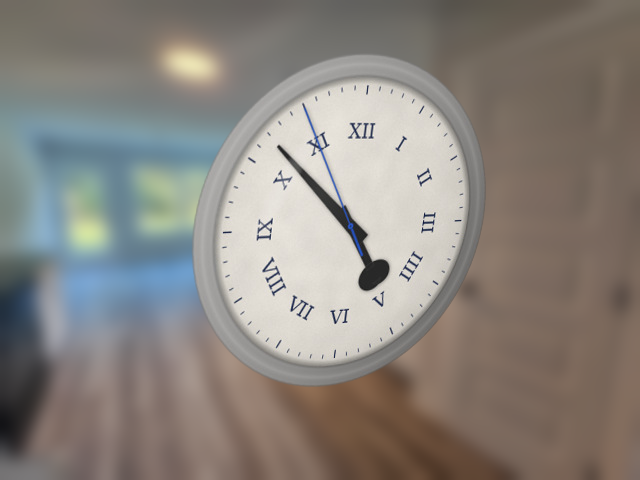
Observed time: 4:51:55
